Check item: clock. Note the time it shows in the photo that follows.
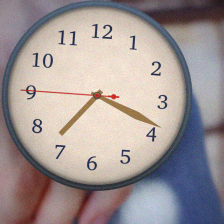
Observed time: 7:18:45
